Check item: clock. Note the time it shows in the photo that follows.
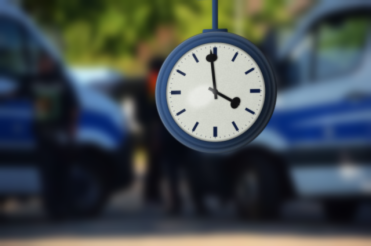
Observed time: 3:59
